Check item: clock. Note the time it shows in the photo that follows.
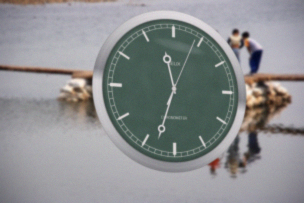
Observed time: 11:33:04
